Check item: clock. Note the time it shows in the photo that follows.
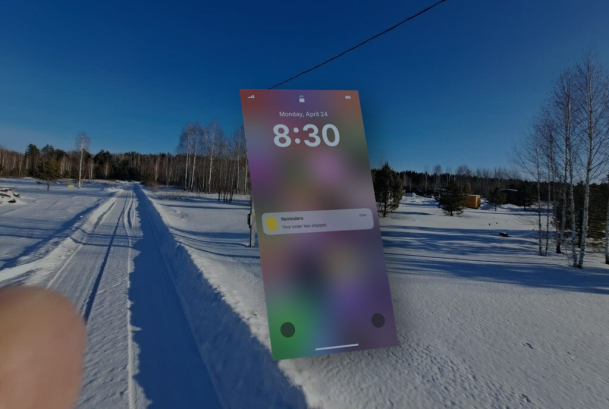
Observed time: 8:30
